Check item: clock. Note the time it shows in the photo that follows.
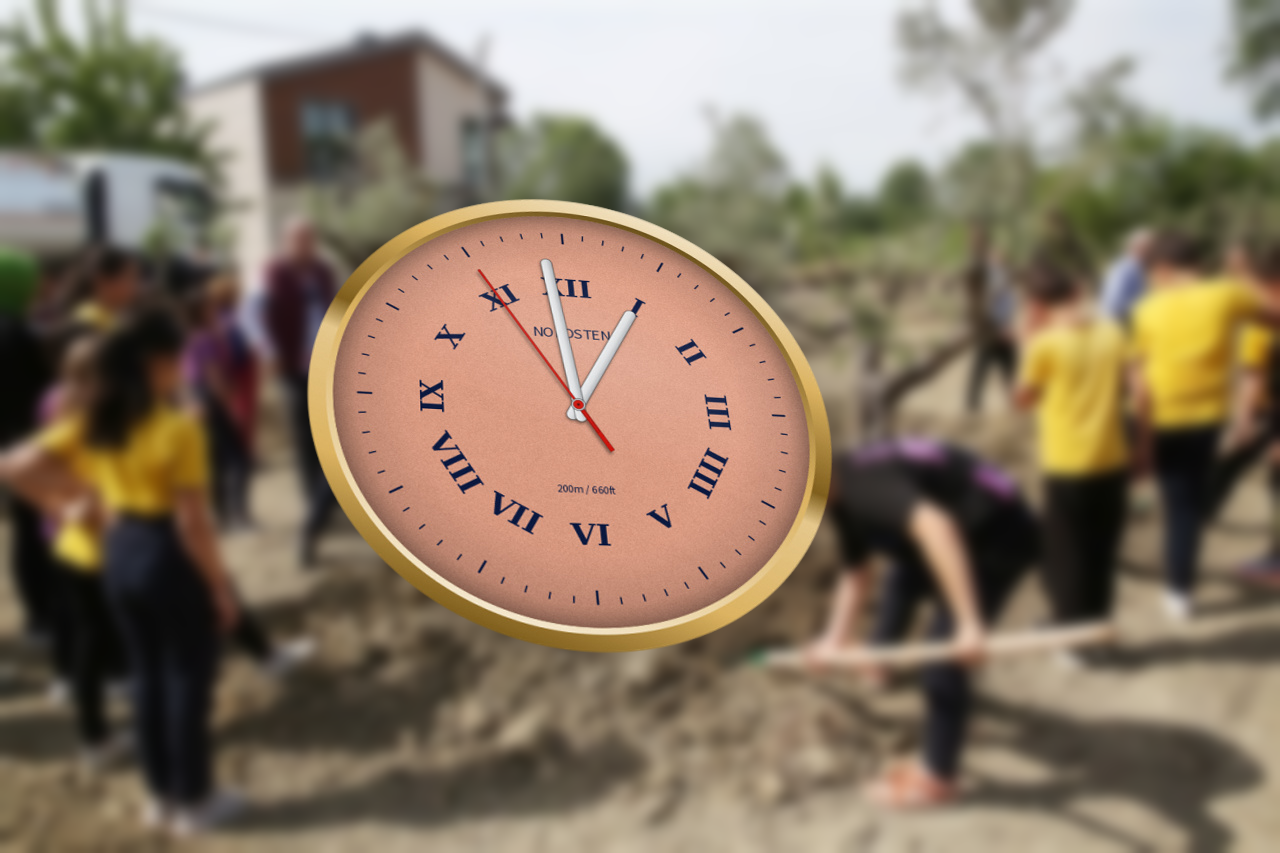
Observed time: 12:58:55
